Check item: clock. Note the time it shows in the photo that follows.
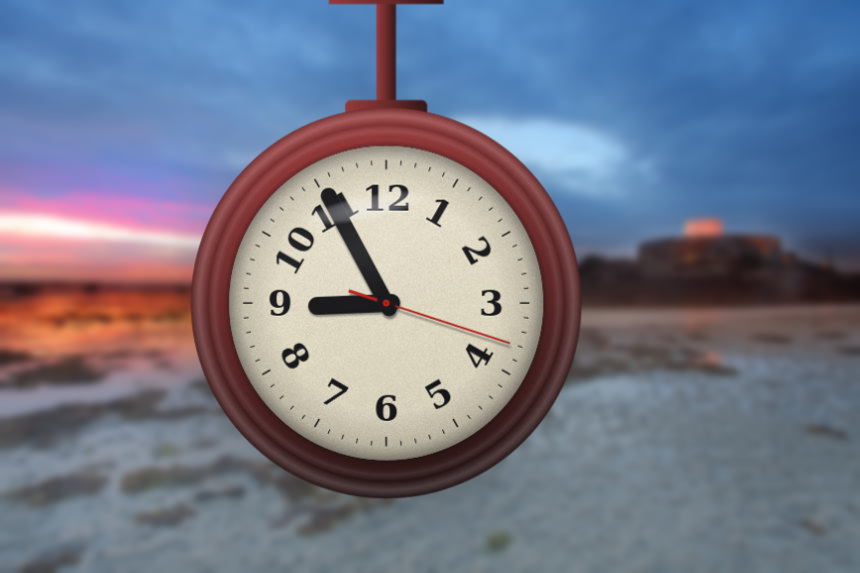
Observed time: 8:55:18
